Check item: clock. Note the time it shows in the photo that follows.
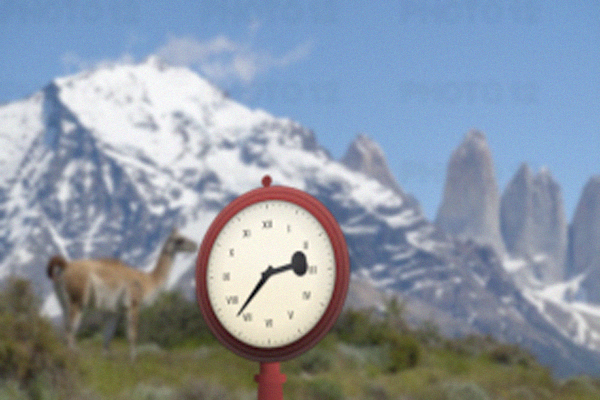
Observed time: 2:37
